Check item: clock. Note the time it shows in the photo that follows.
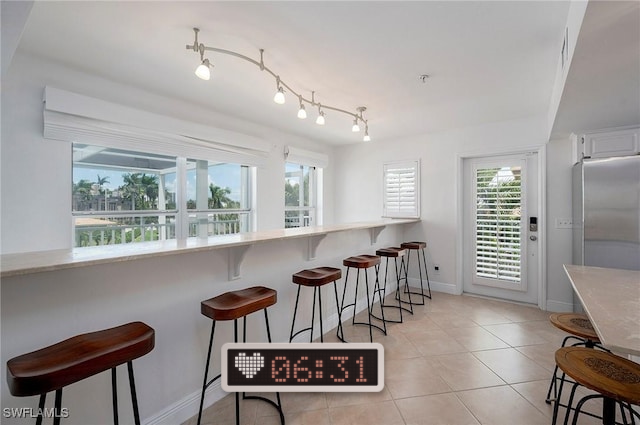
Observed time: 6:31
